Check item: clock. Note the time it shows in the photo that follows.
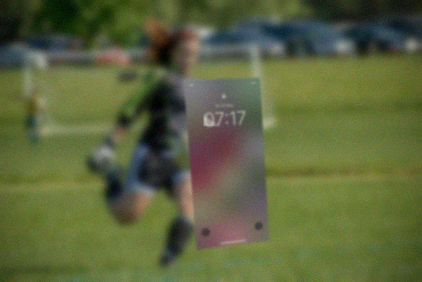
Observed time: 7:17
